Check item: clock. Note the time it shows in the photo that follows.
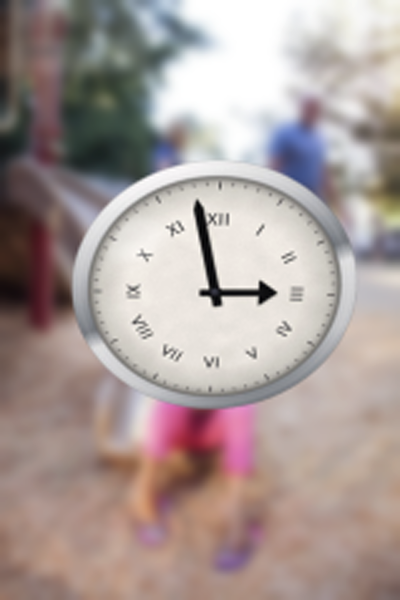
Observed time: 2:58
